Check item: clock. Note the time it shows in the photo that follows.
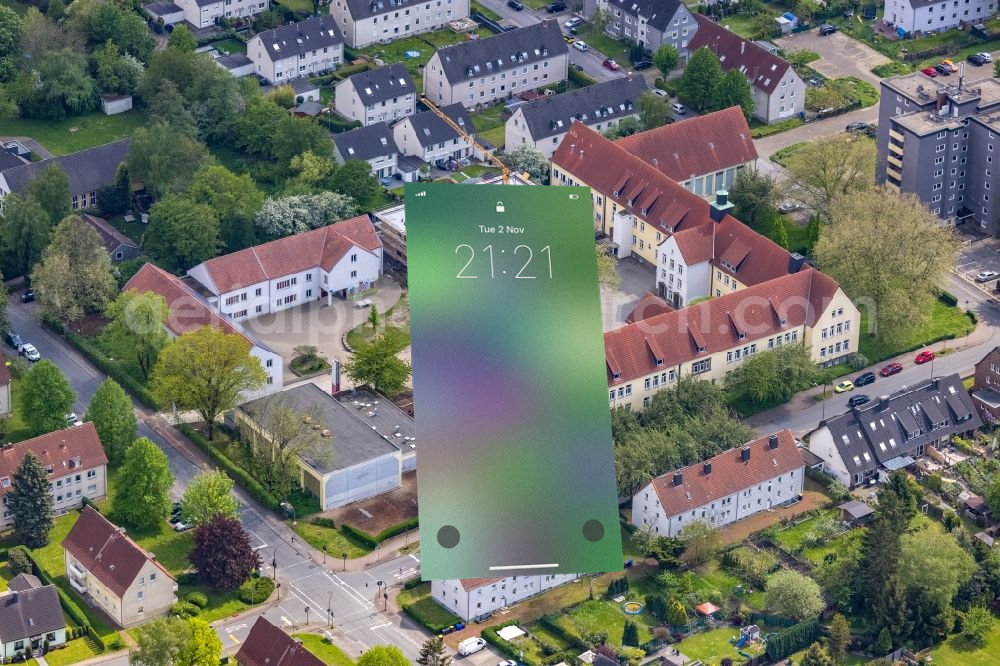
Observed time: 21:21
